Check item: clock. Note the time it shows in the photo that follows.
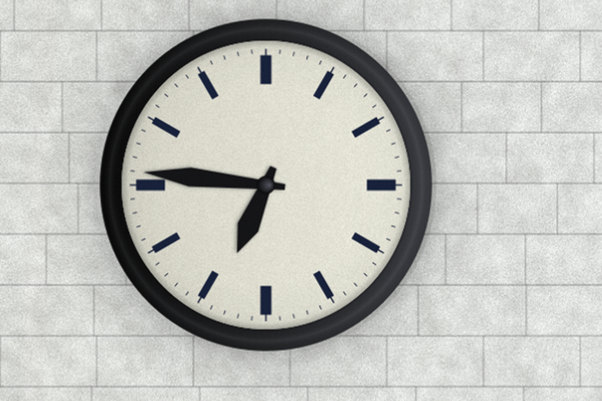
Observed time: 6:46
